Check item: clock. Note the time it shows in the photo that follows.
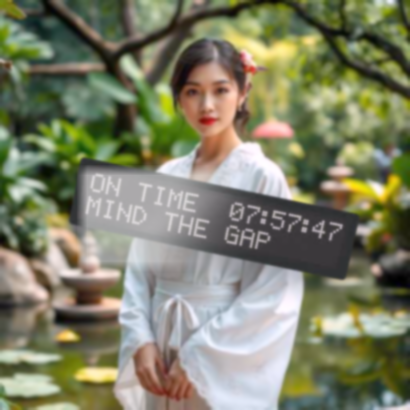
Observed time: 7:57:47
